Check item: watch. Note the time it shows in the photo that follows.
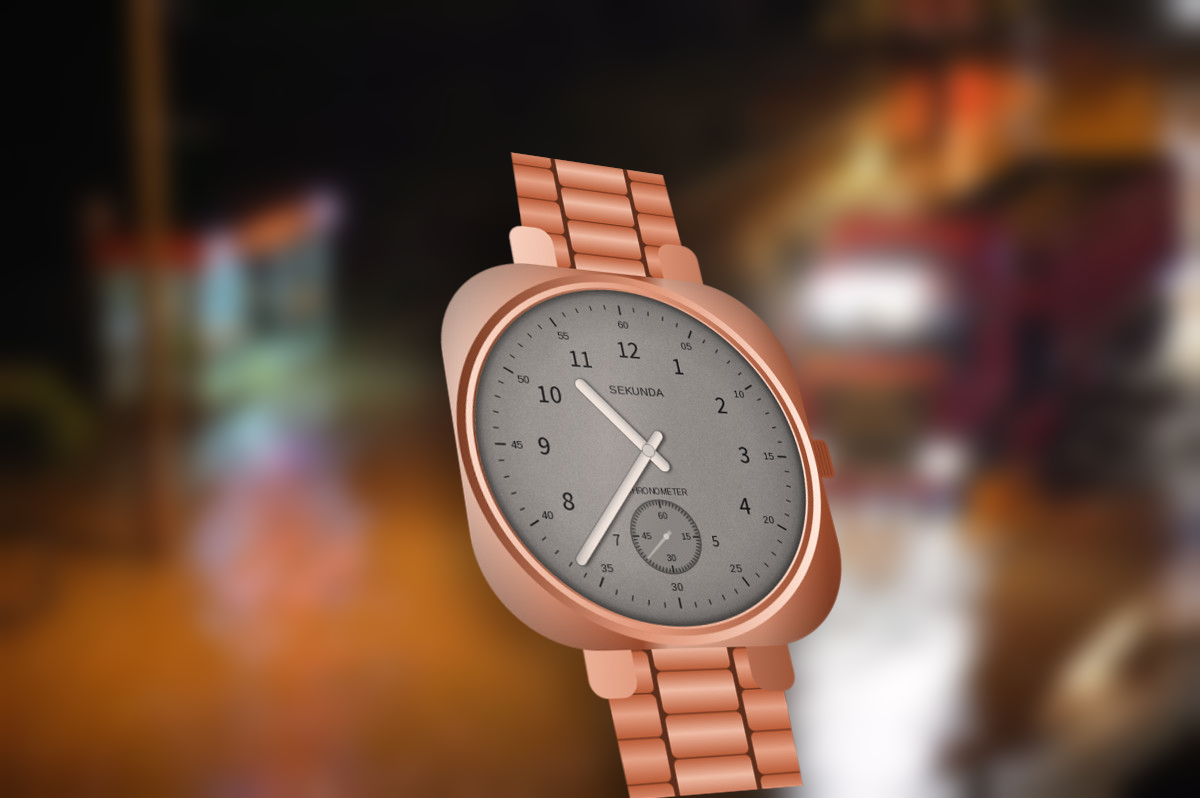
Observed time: 10:36:38
